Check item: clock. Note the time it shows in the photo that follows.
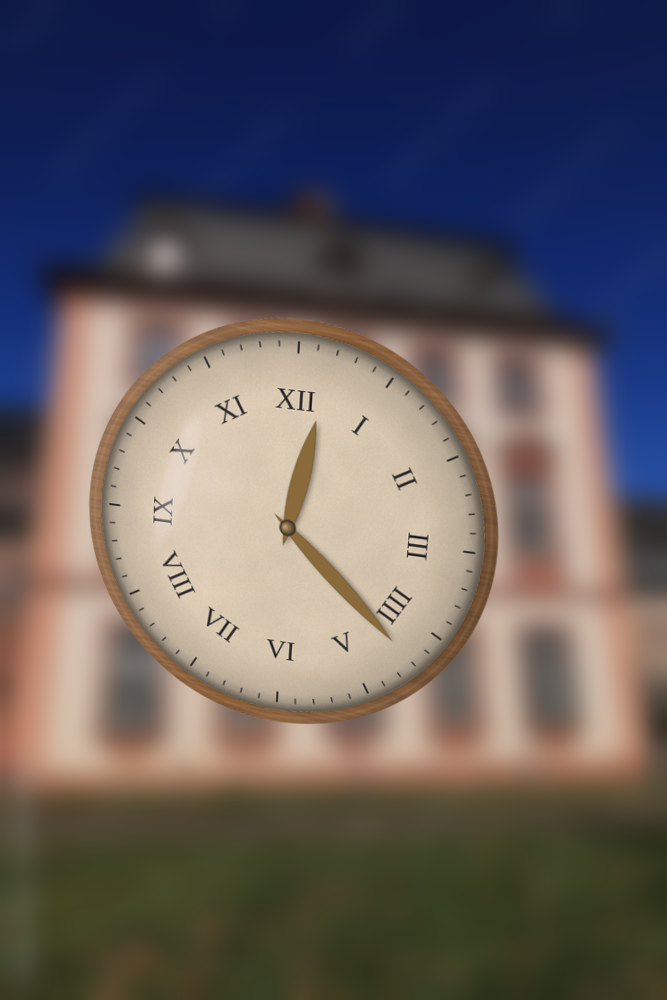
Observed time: 12:22
